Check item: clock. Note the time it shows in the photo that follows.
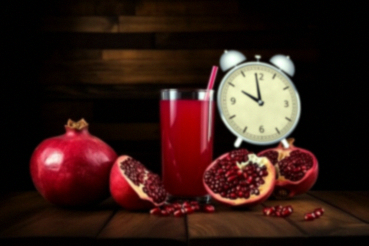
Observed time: 9:59
